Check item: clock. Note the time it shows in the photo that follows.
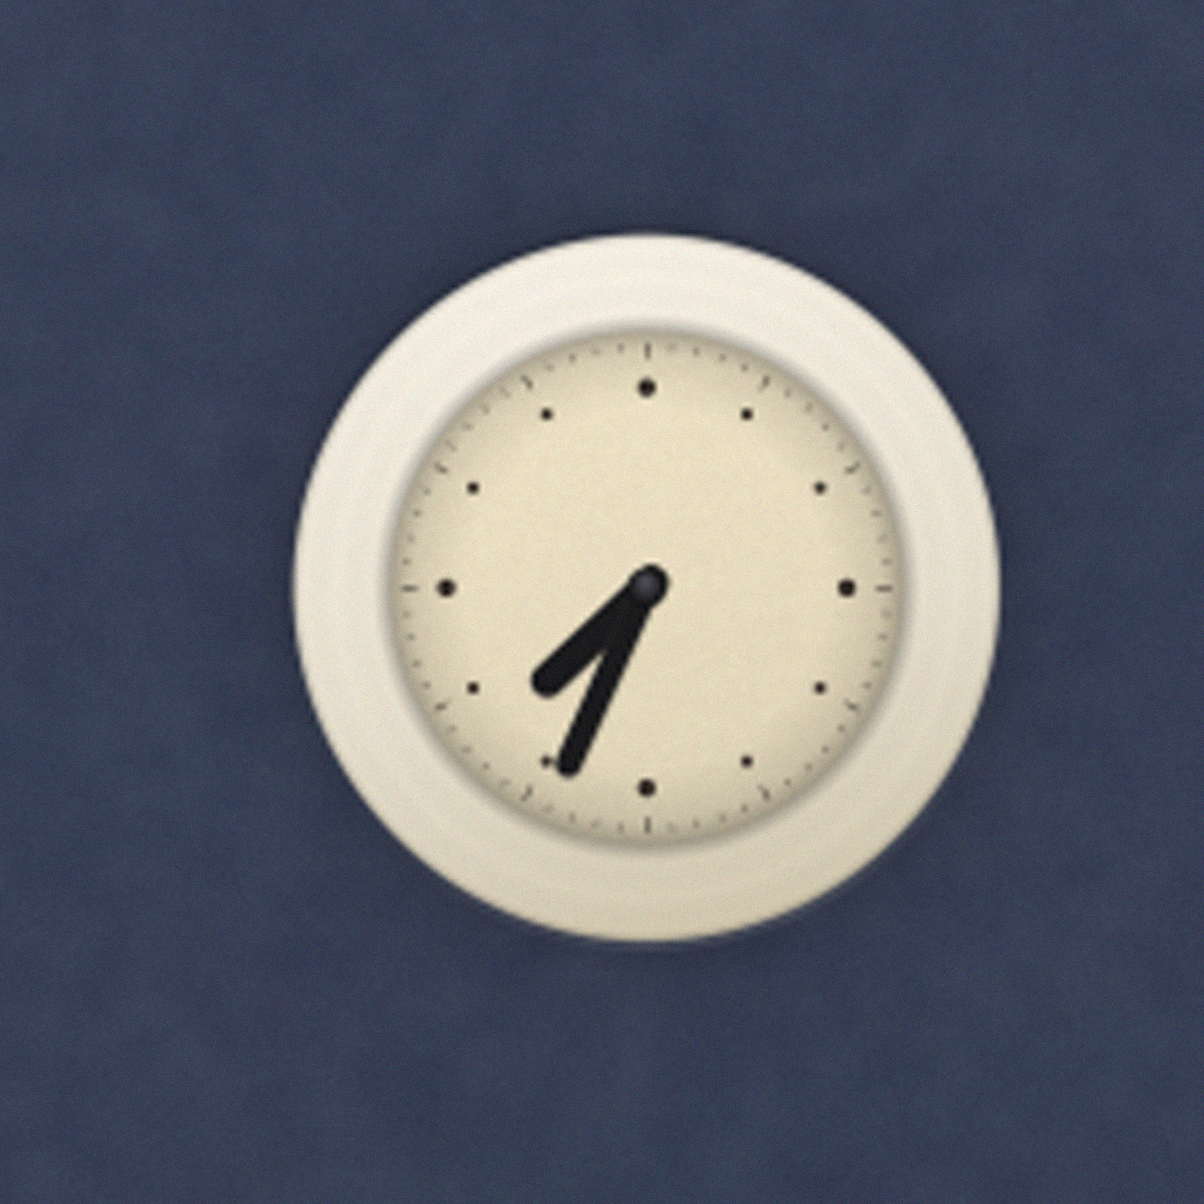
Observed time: 7:34
